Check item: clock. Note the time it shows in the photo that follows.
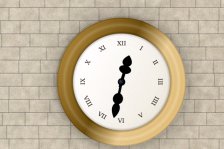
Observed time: 12:32
